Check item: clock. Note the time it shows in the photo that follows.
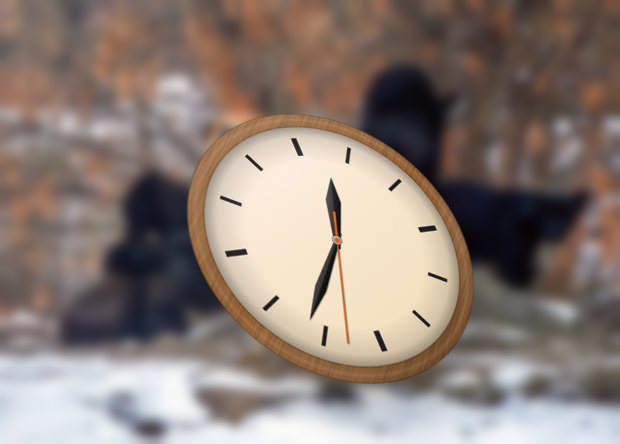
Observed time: 12:36:33
